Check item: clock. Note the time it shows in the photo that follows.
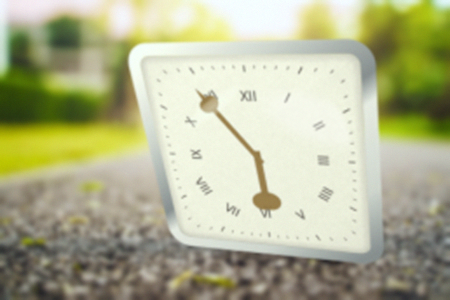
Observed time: 5:54
